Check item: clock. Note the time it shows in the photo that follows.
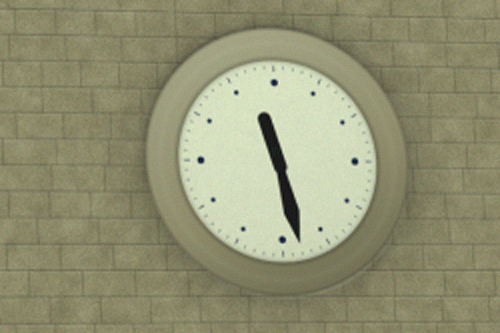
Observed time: 11:28
